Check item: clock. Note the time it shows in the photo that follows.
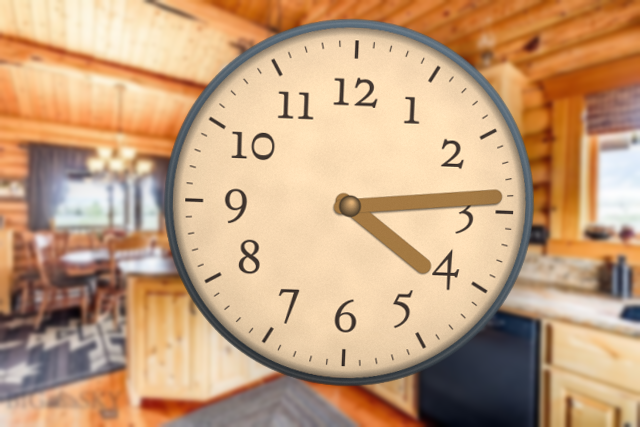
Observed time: 4:14
